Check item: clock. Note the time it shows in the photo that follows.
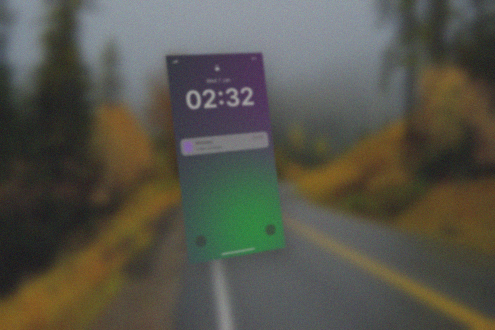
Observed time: 2:32
